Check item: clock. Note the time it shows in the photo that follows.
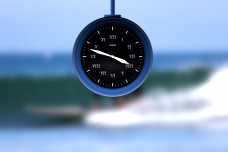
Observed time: 3:48
